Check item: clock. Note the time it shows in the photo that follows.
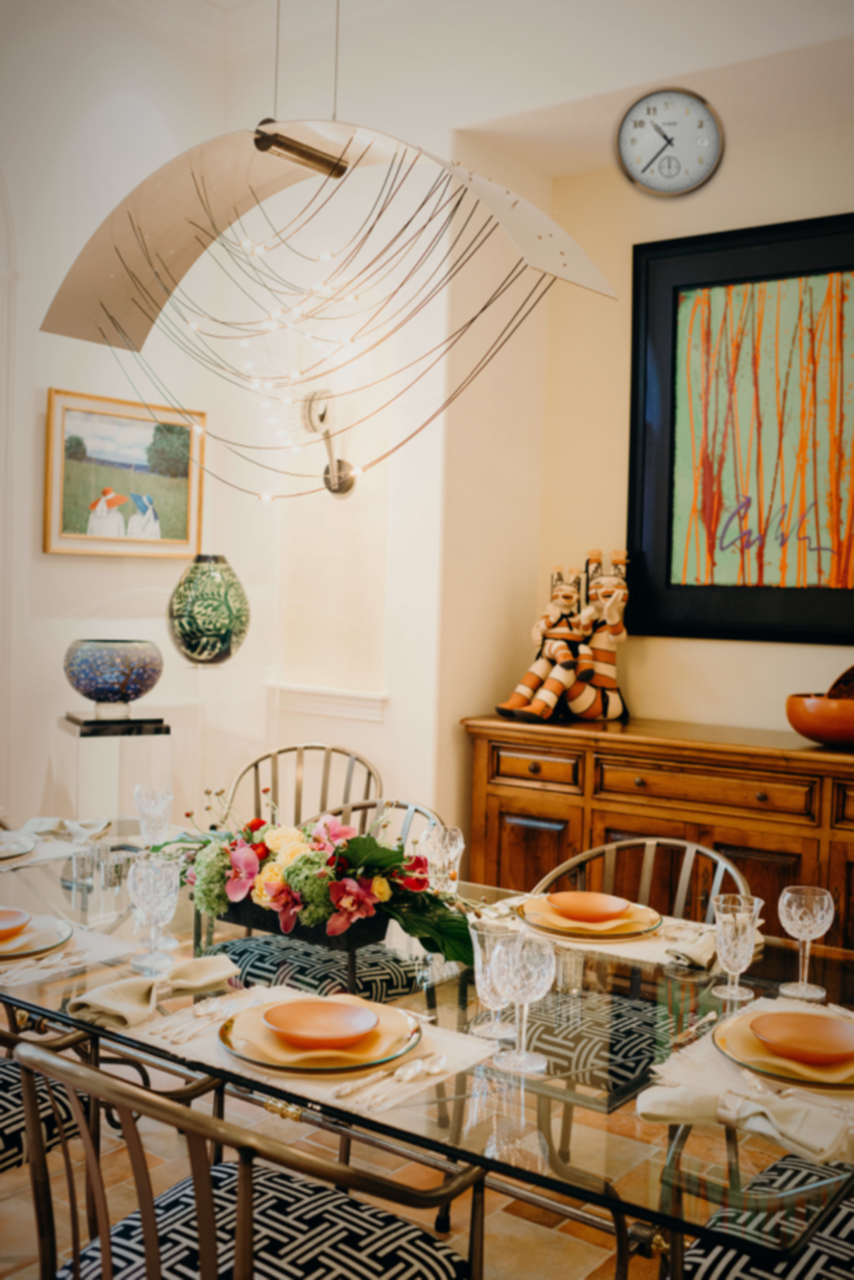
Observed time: 10:37
